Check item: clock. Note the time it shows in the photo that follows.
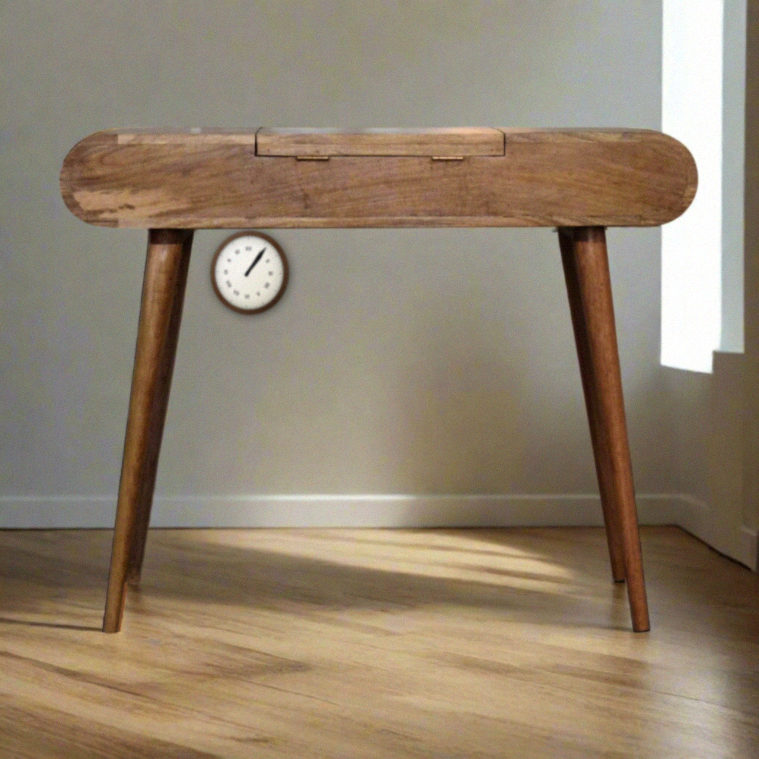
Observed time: 1:06
